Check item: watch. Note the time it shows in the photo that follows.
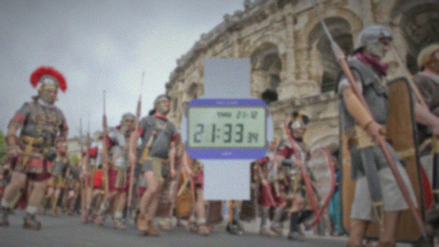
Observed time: 21:33
